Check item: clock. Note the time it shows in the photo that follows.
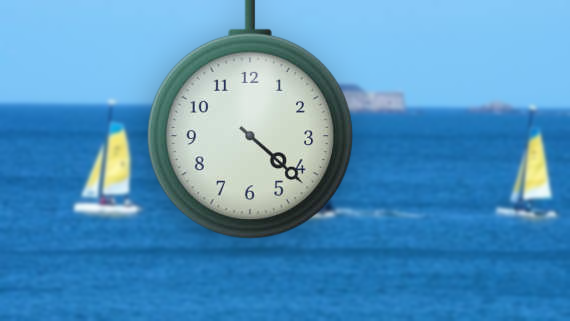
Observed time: 4:22
